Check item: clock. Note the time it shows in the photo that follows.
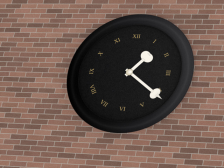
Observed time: 1:21
